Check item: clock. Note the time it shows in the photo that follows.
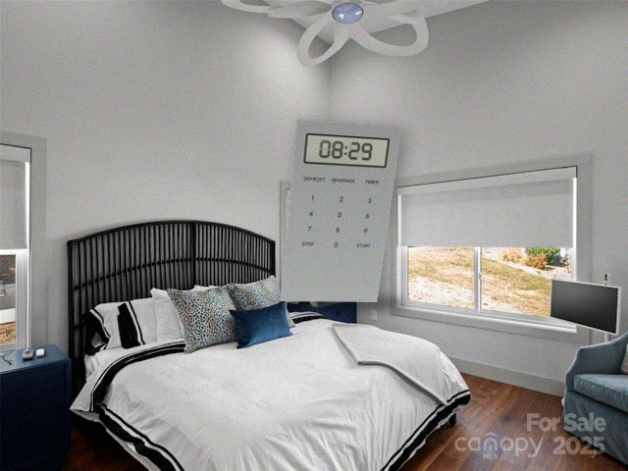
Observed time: 8:29
